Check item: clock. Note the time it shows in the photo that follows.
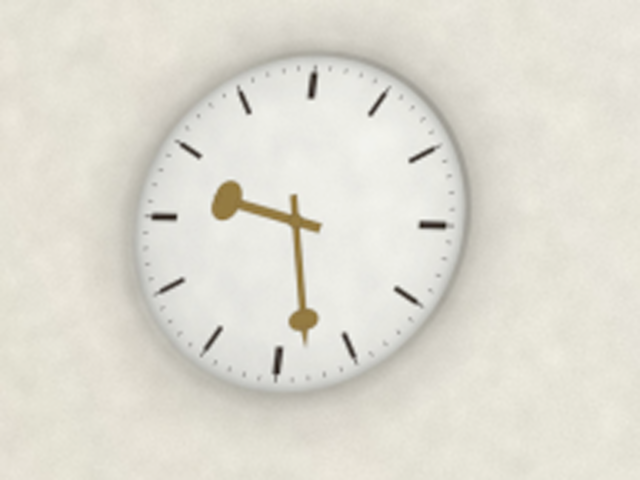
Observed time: 9:28
